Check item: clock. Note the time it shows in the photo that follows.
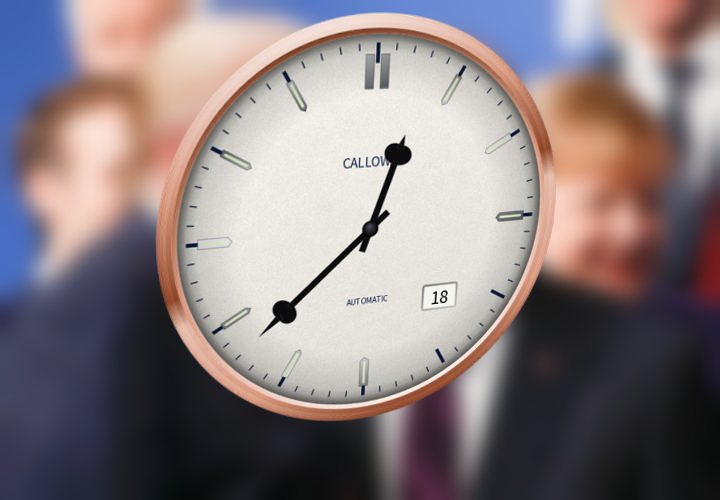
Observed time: 12:38
